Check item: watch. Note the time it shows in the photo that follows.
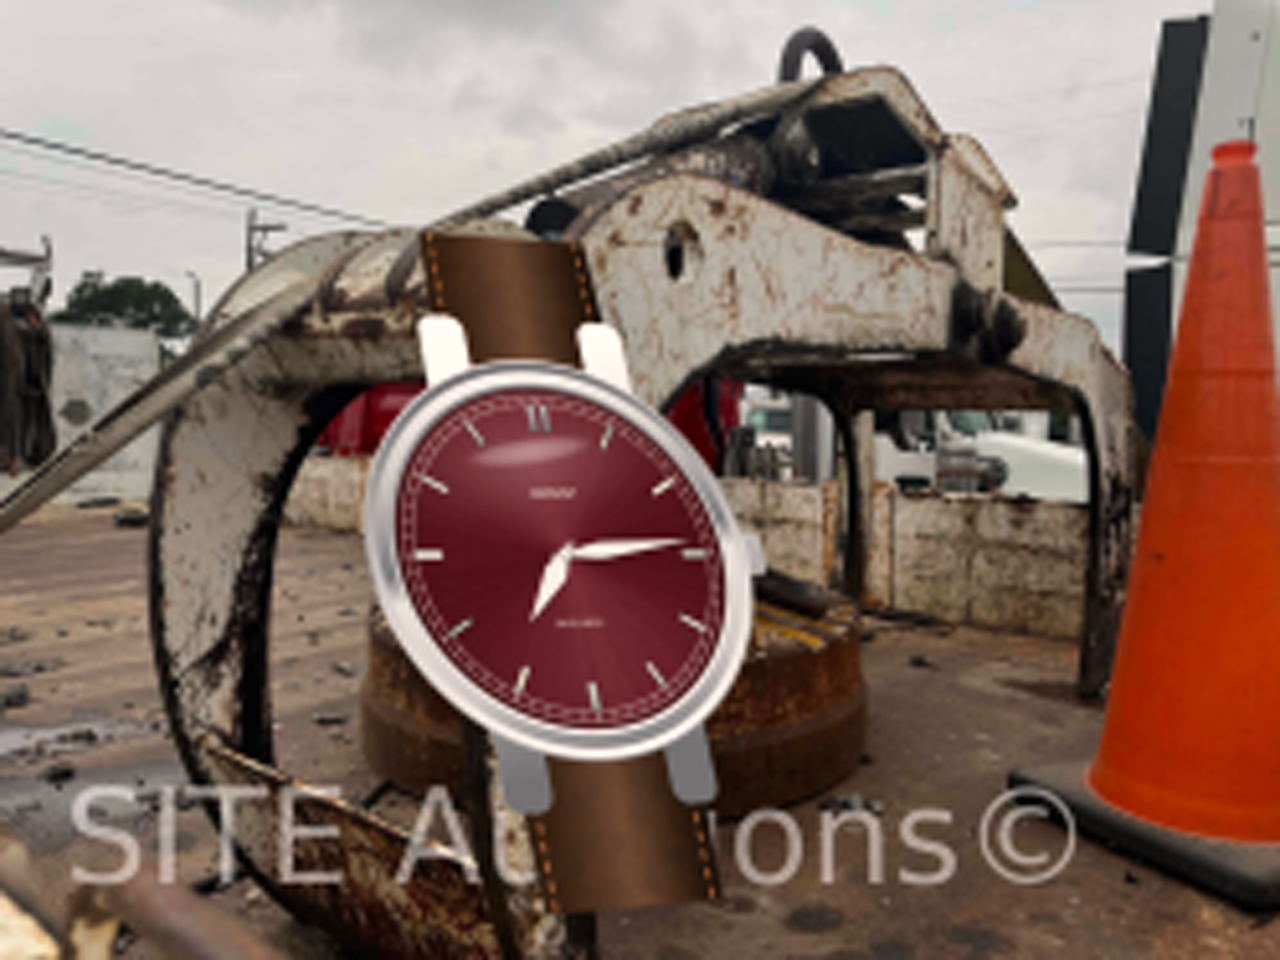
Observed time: 7:14
